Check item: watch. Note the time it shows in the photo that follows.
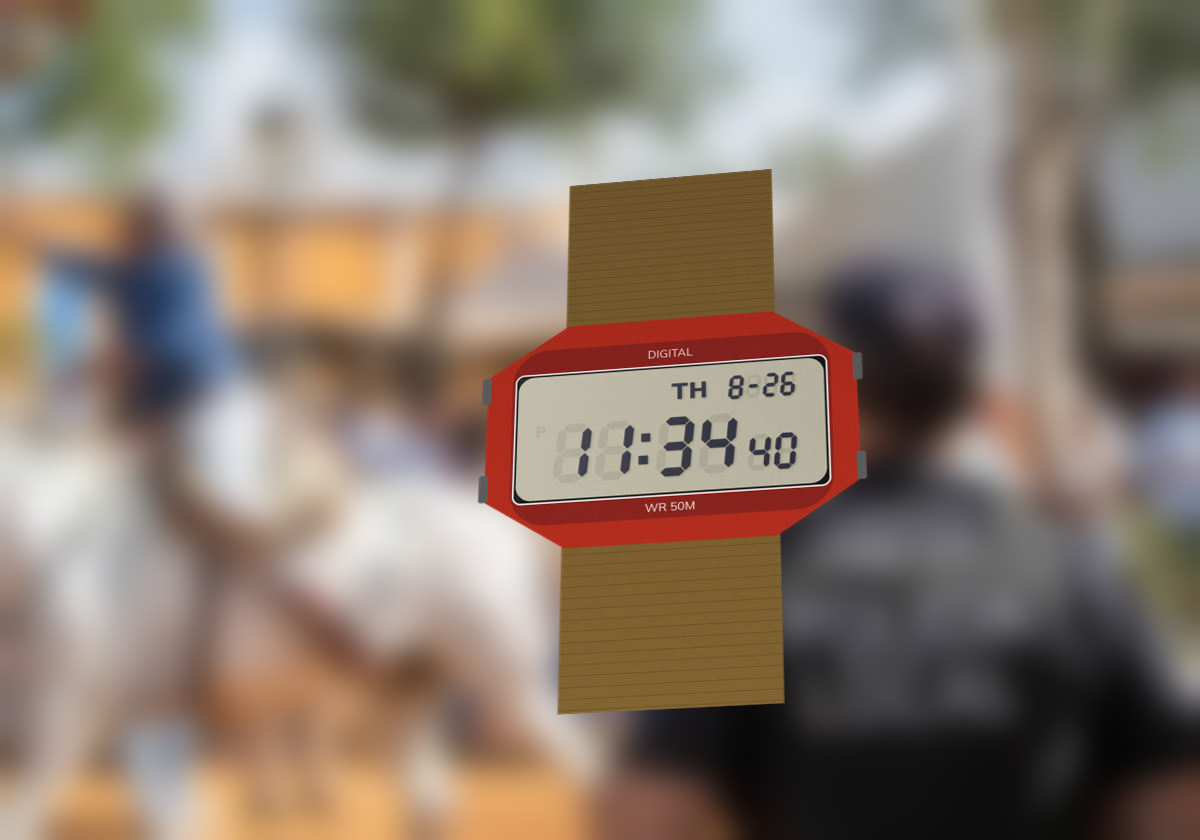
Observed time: 11:34:40
